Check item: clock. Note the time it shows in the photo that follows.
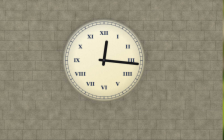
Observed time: 12:16
